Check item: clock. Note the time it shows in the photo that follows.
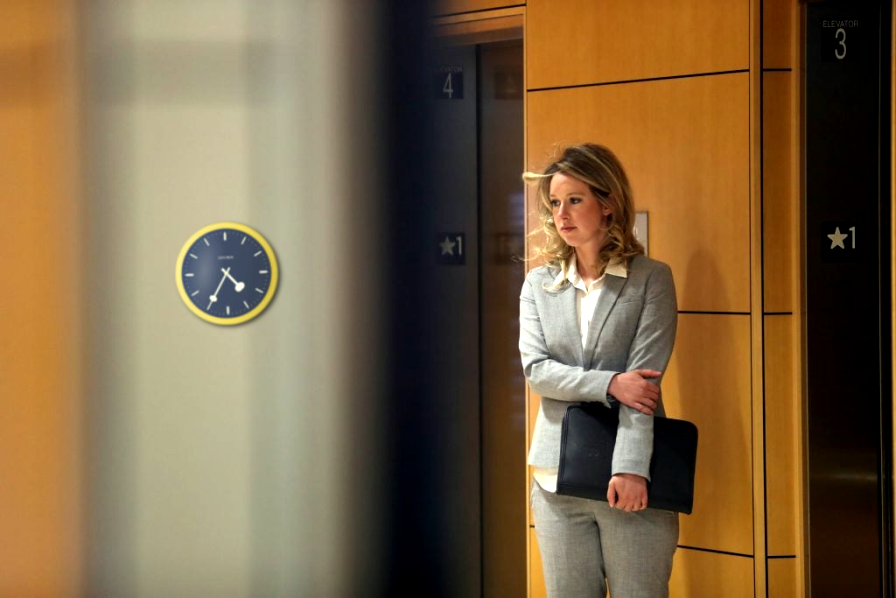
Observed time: 4:35
